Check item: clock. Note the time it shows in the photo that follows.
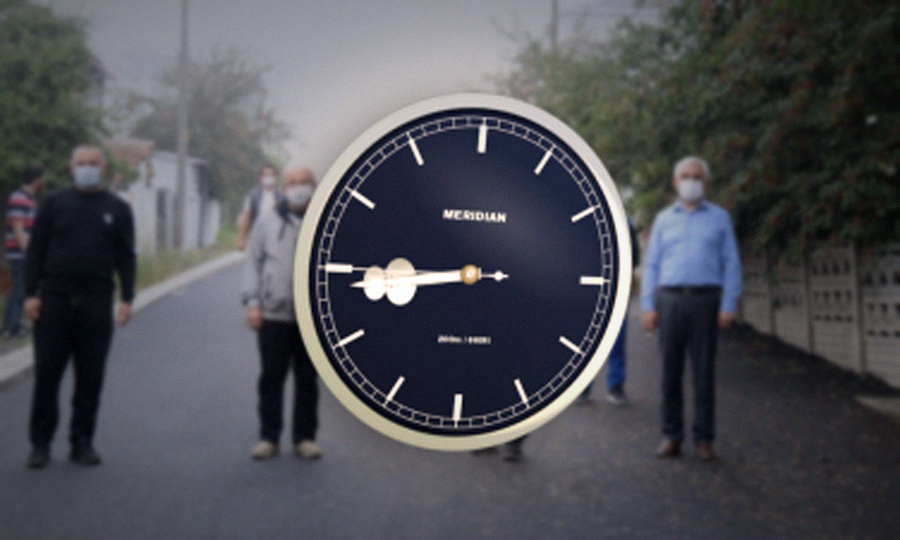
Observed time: 8:43:45
